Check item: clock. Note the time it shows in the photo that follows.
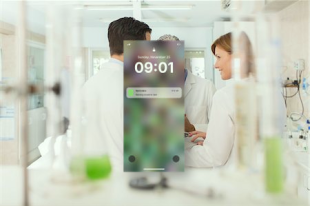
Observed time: 9:01
